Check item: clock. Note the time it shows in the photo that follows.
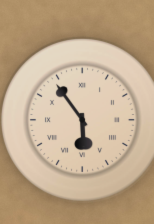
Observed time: 5:54
